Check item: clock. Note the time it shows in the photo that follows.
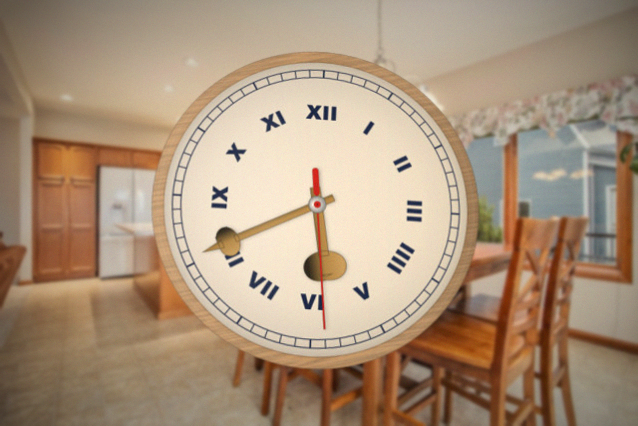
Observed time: 5:40:29
